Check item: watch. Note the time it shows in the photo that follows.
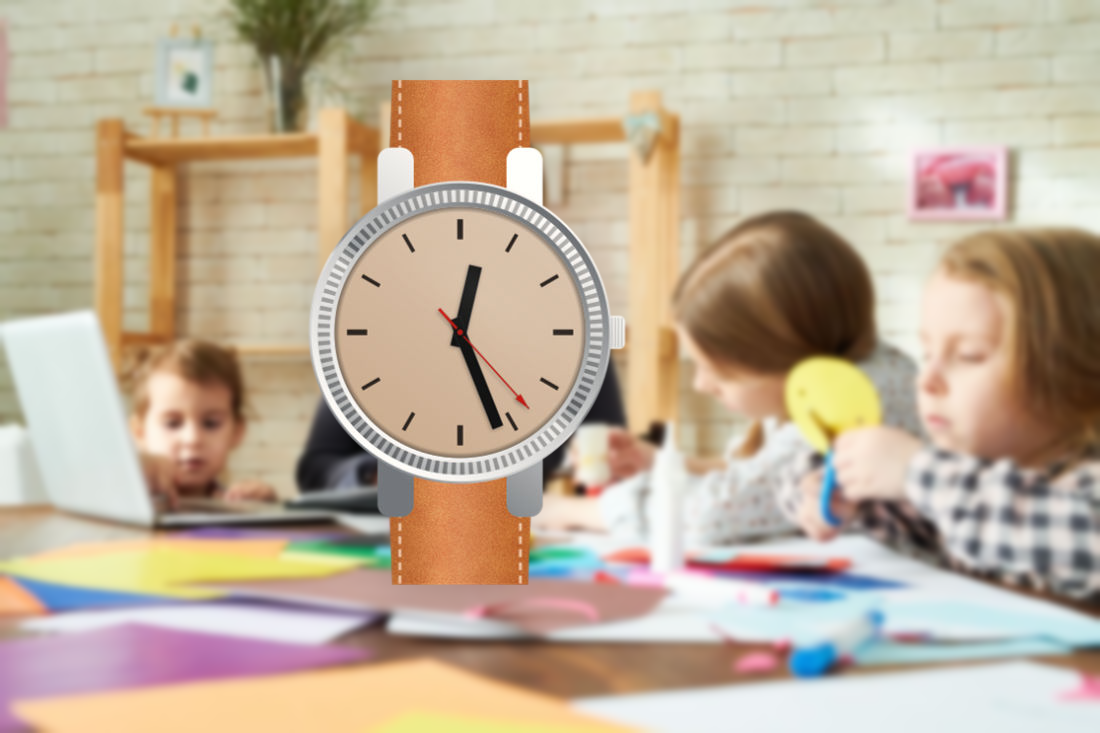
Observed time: 12:26:23
